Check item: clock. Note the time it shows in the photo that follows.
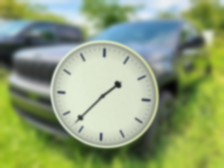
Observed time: 1:37
